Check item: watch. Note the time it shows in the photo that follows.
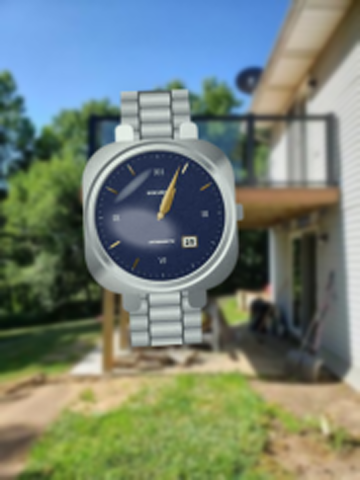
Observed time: 1:04
